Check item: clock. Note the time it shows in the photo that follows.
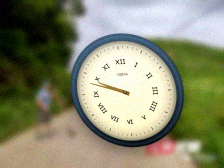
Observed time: 9:48
